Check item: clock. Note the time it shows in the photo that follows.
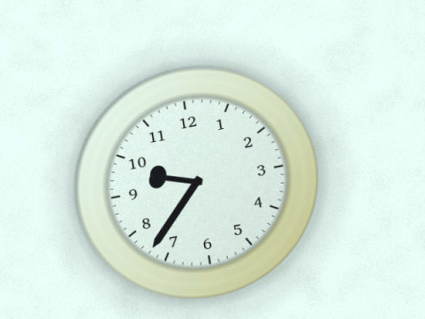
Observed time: 9:37
